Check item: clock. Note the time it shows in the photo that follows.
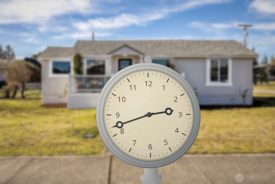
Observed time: 2:42
